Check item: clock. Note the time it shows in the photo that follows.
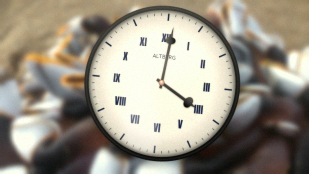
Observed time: 4:01
